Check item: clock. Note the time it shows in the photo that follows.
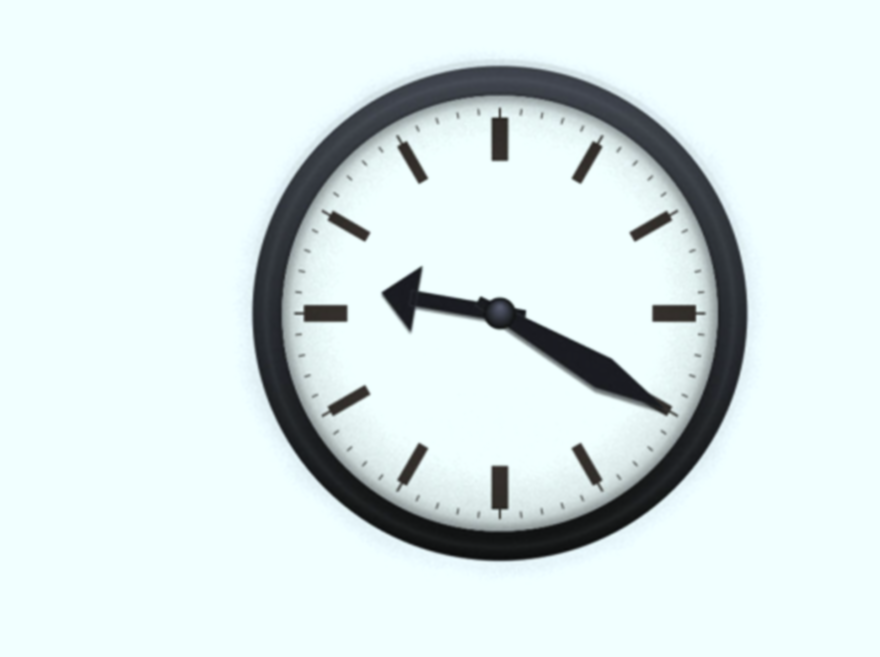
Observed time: 9:20
